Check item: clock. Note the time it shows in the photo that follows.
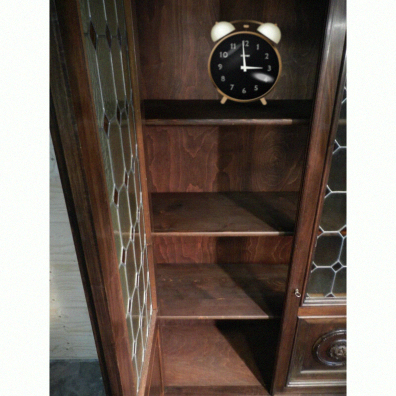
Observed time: 2:59
